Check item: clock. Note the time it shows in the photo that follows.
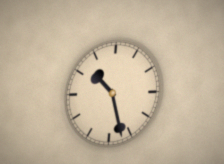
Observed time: 10:27
